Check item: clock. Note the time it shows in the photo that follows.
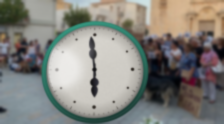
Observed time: 5:59
